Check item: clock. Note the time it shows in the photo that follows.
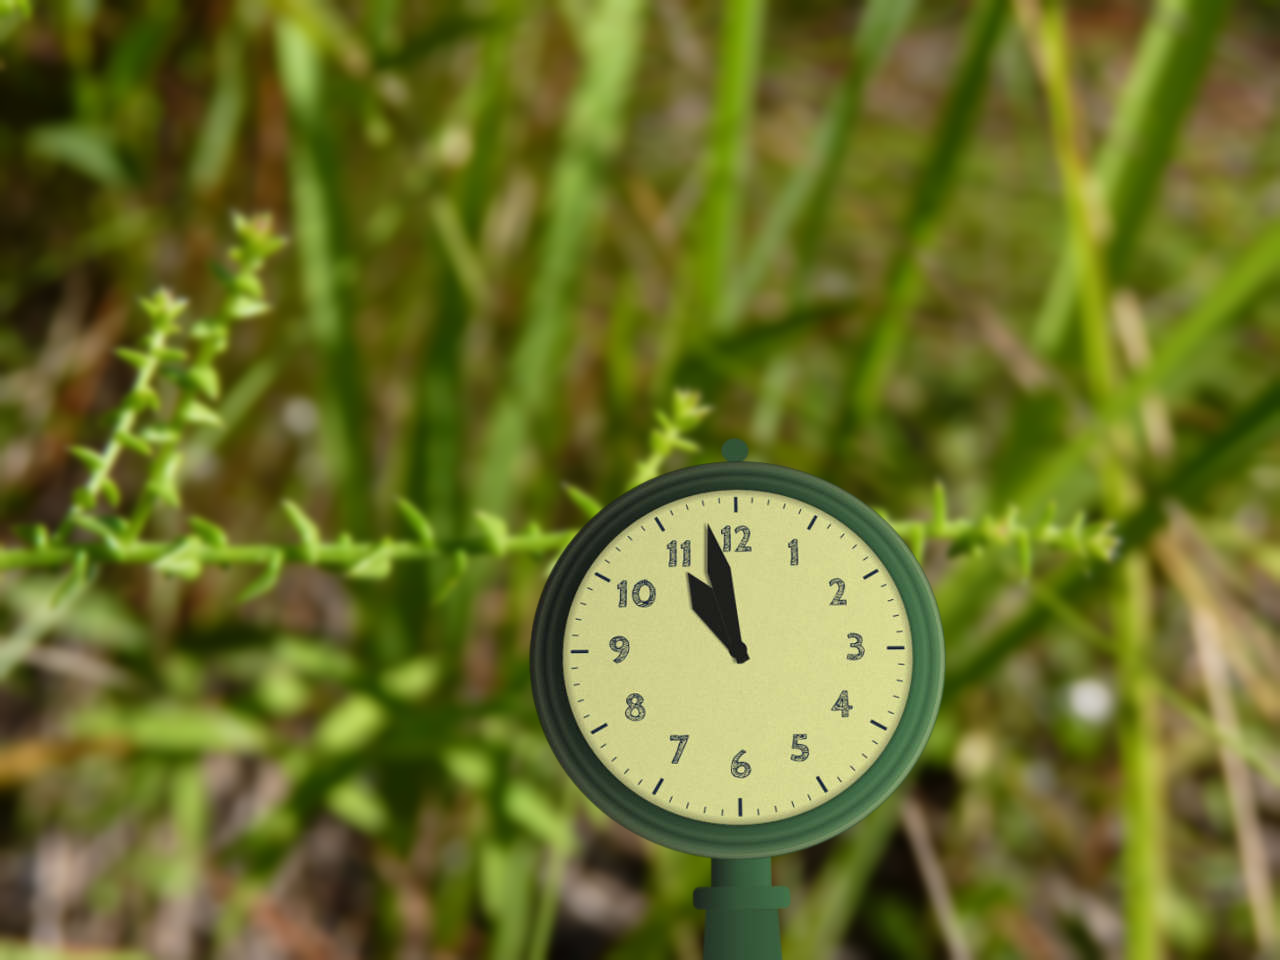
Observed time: 10:58
